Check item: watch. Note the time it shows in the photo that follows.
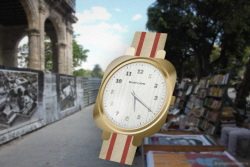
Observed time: 5:20
